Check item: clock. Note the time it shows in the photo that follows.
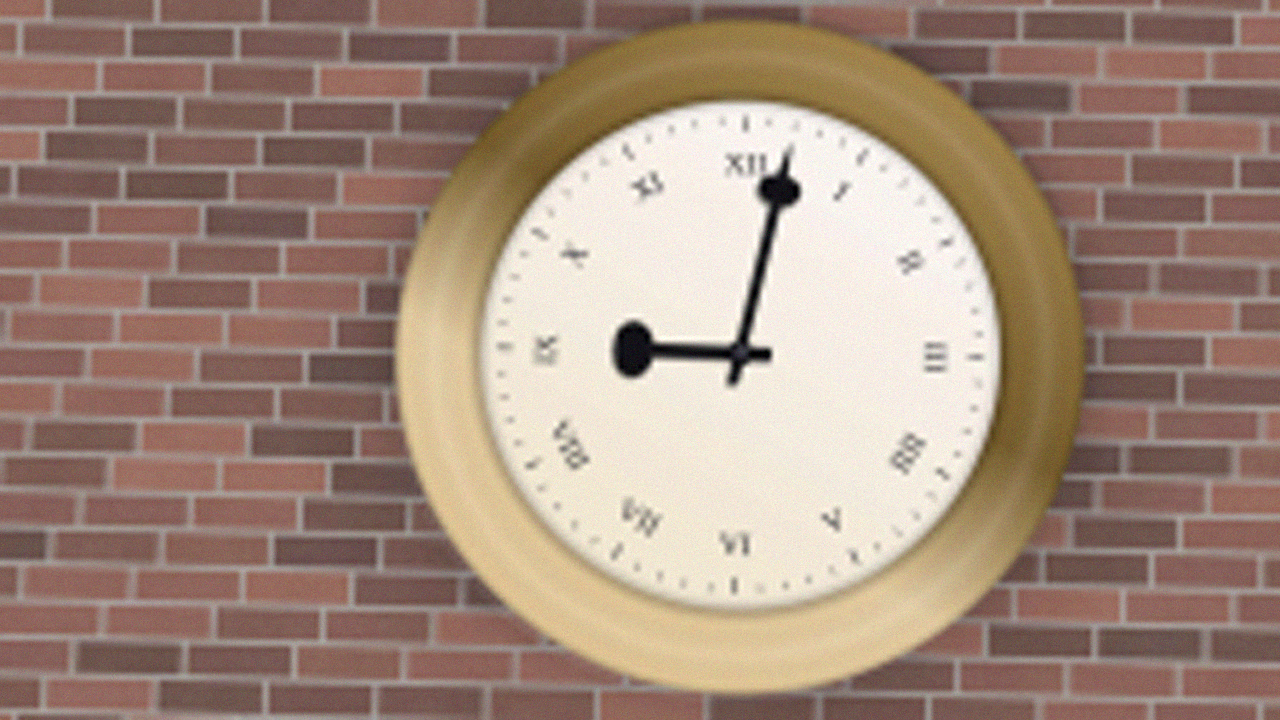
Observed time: 9:02
